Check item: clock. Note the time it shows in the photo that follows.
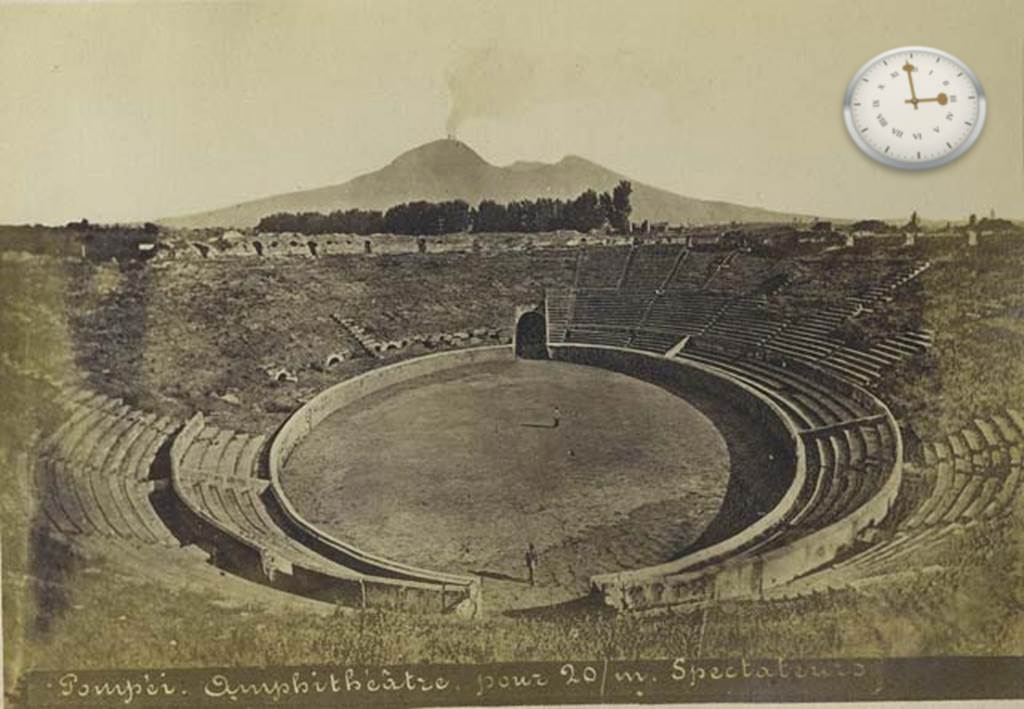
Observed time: 2:59
